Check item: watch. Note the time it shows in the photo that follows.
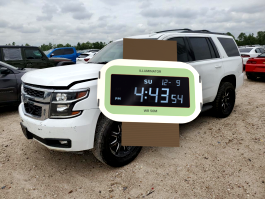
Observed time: 4:43:54
